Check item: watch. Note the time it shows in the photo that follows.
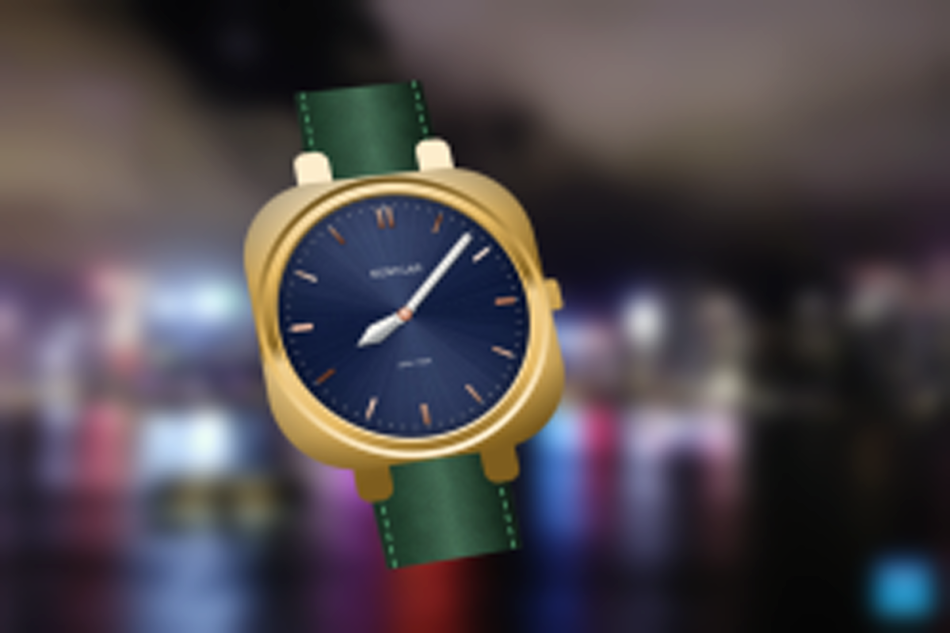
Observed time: 8:08
